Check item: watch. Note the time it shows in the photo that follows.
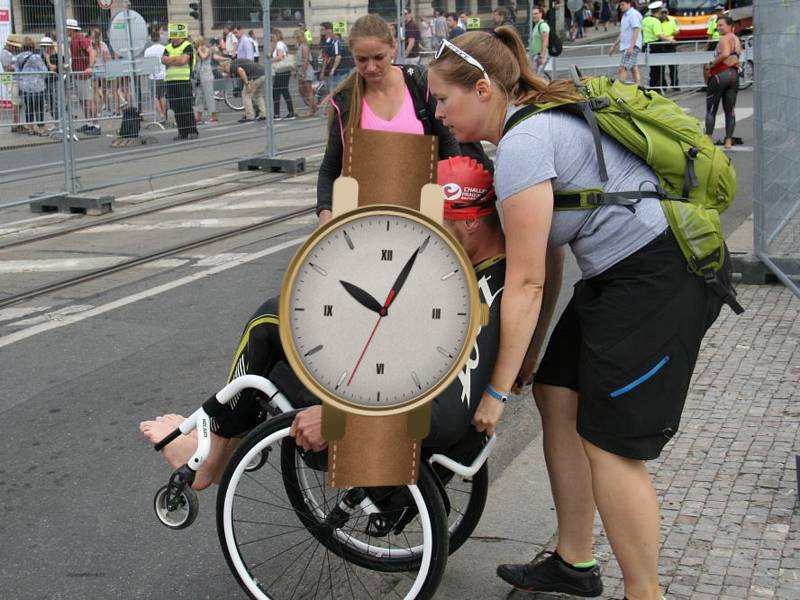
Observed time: 10:04:34
